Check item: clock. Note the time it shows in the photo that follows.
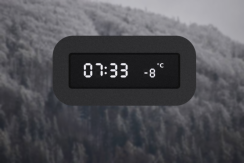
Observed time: 7:33
